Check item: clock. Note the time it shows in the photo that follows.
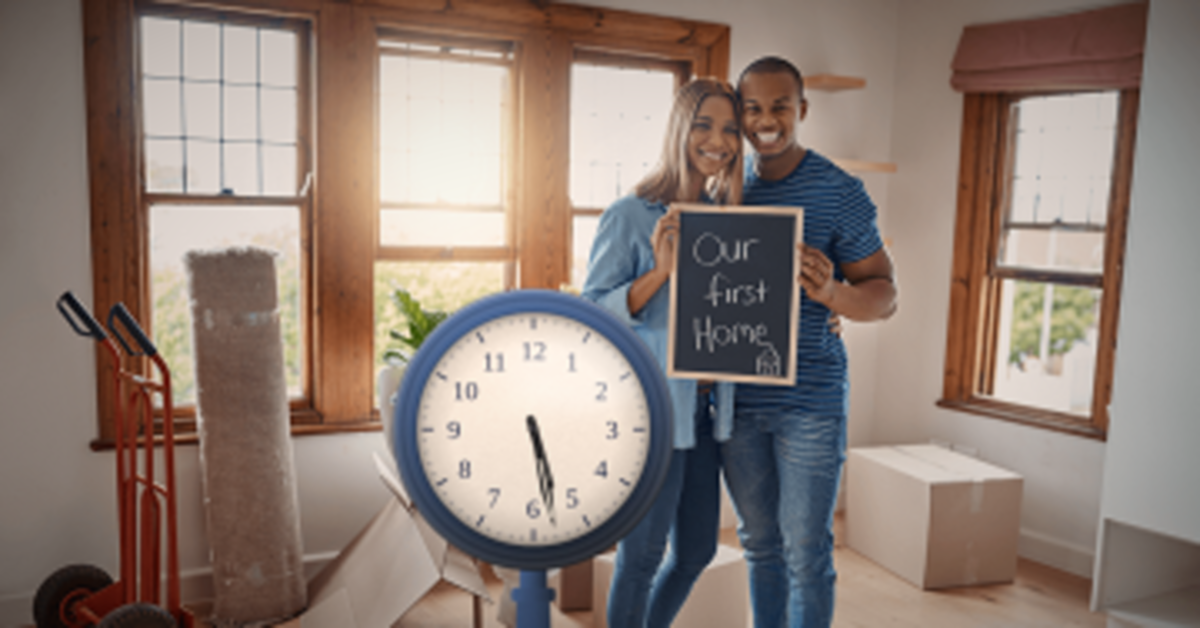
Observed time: 5:28
